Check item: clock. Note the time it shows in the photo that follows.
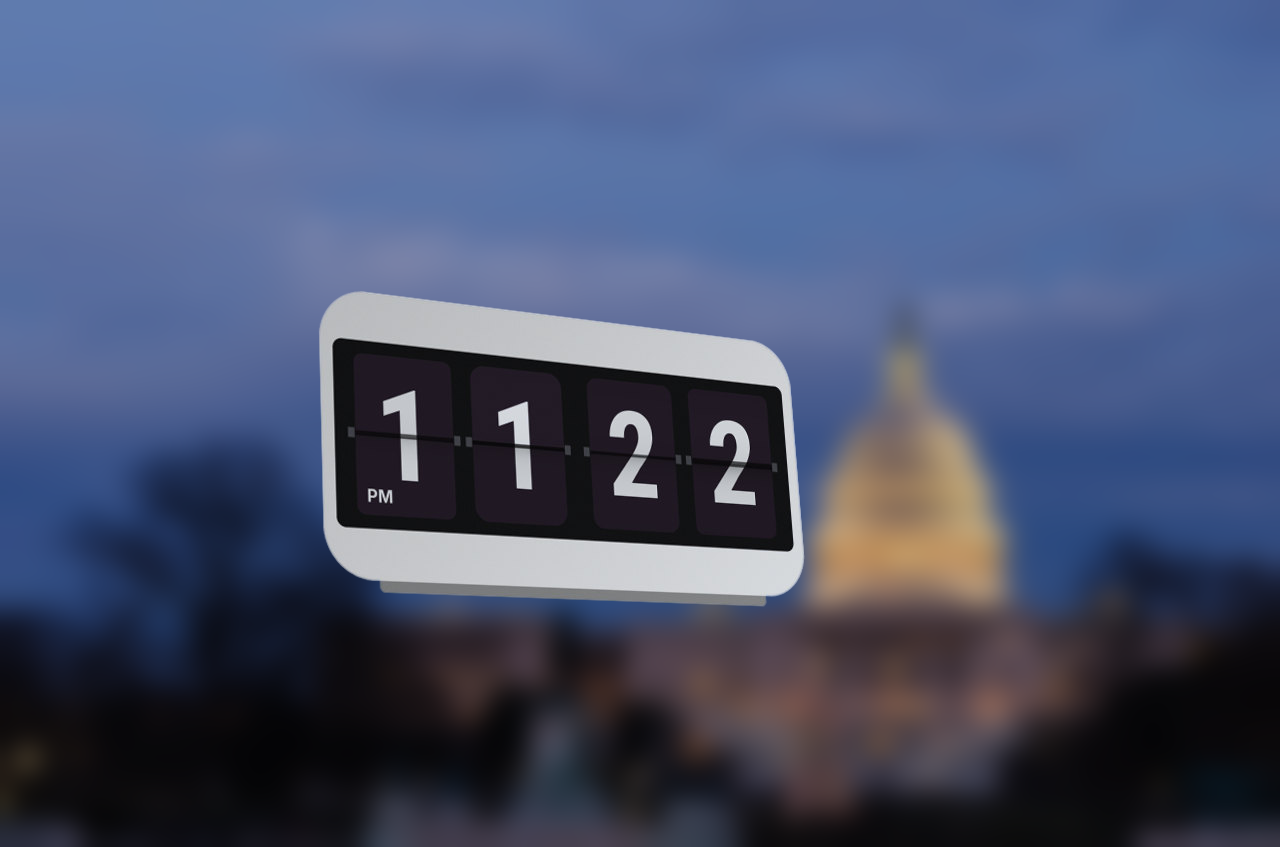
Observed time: 11:22
